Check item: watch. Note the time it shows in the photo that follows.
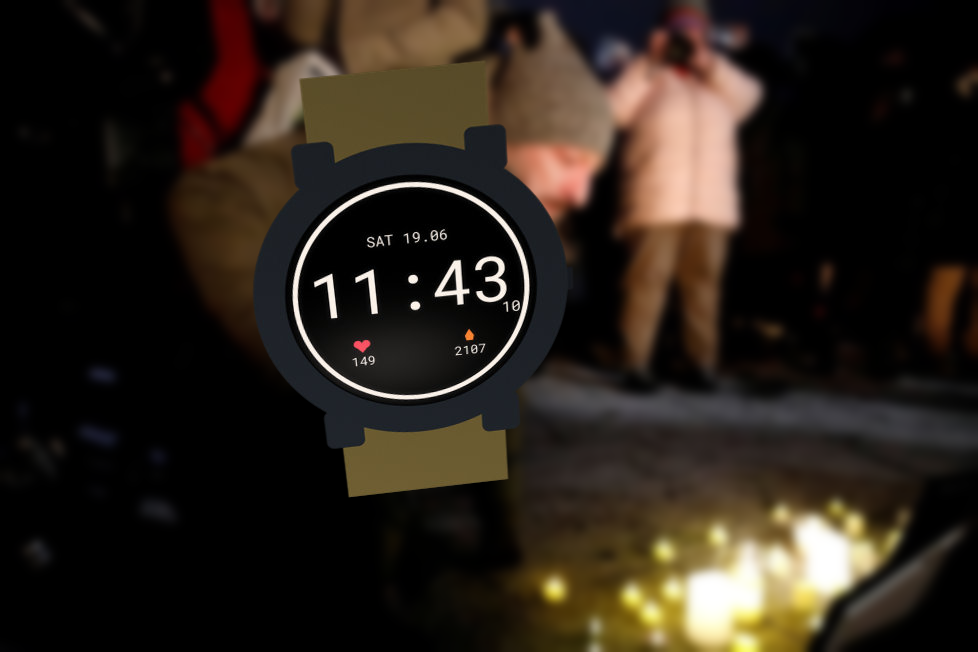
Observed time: 11:43:10
